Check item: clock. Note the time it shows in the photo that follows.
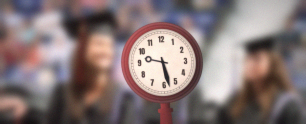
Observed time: 9:28
